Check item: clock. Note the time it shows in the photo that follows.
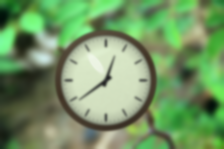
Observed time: 12:39
